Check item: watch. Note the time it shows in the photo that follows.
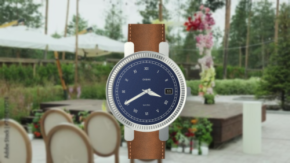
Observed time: 3:40
